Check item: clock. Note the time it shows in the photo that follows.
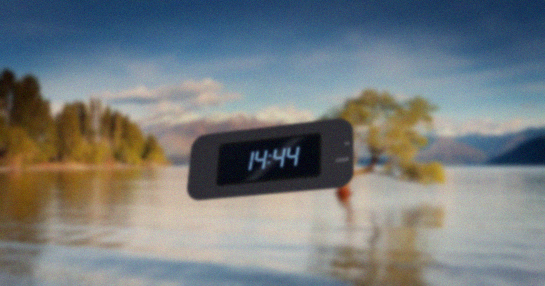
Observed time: 14:44
